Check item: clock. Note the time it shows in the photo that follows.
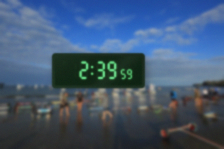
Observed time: 2:39:59
